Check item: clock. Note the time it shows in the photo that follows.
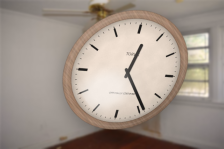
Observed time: 12:24
